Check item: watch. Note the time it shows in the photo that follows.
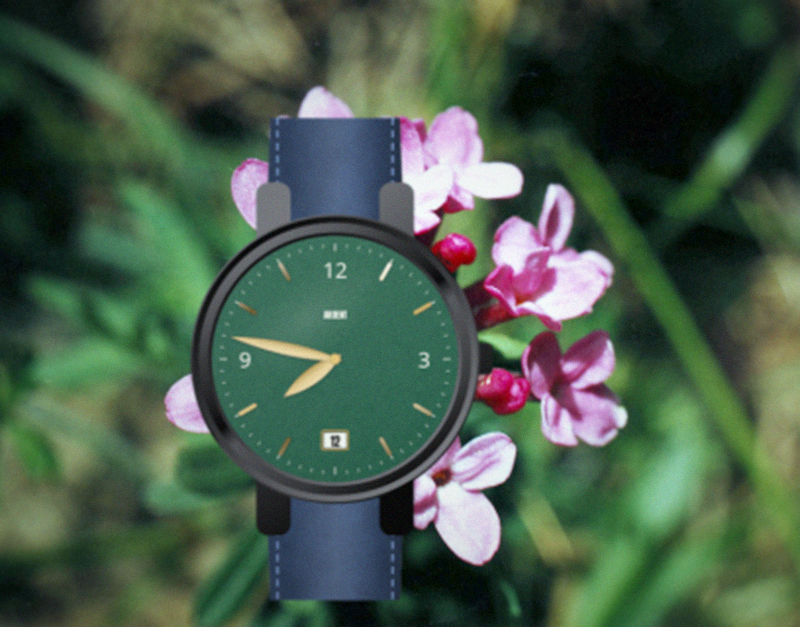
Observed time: 7:47
